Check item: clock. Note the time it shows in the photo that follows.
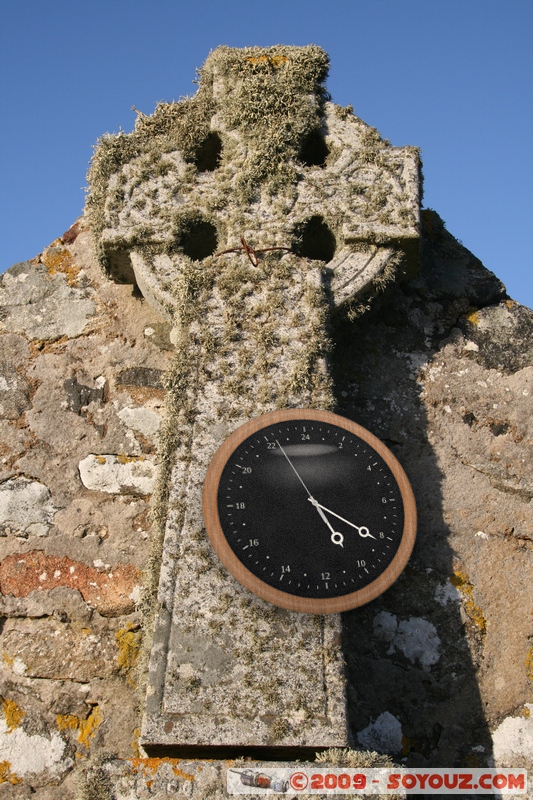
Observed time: 10:20:56
